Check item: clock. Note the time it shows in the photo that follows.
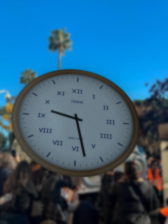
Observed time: 9:28
